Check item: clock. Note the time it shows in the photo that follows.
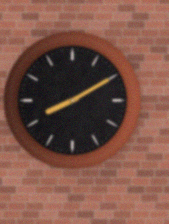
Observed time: 8:10
